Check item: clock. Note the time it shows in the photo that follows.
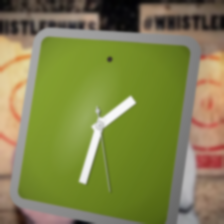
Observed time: 1:31:27
